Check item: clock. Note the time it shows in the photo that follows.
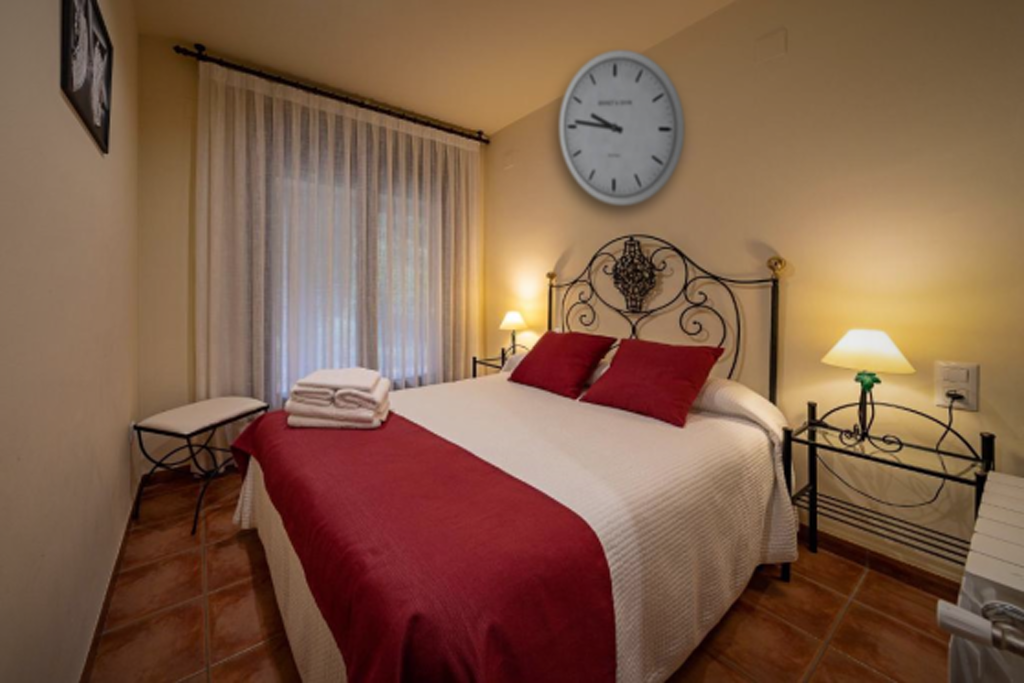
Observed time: 9:46
